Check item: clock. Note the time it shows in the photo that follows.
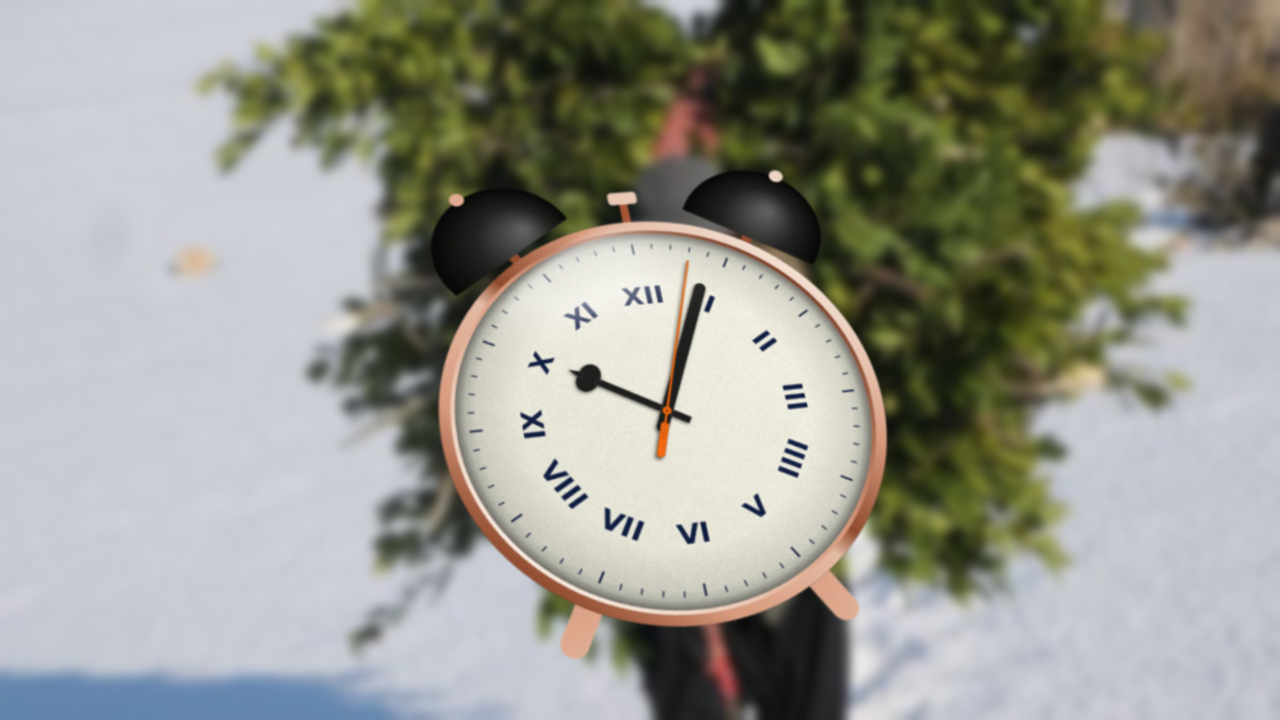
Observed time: 10:04:03
